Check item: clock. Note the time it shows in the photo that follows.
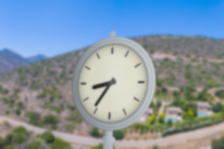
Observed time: 8:36
